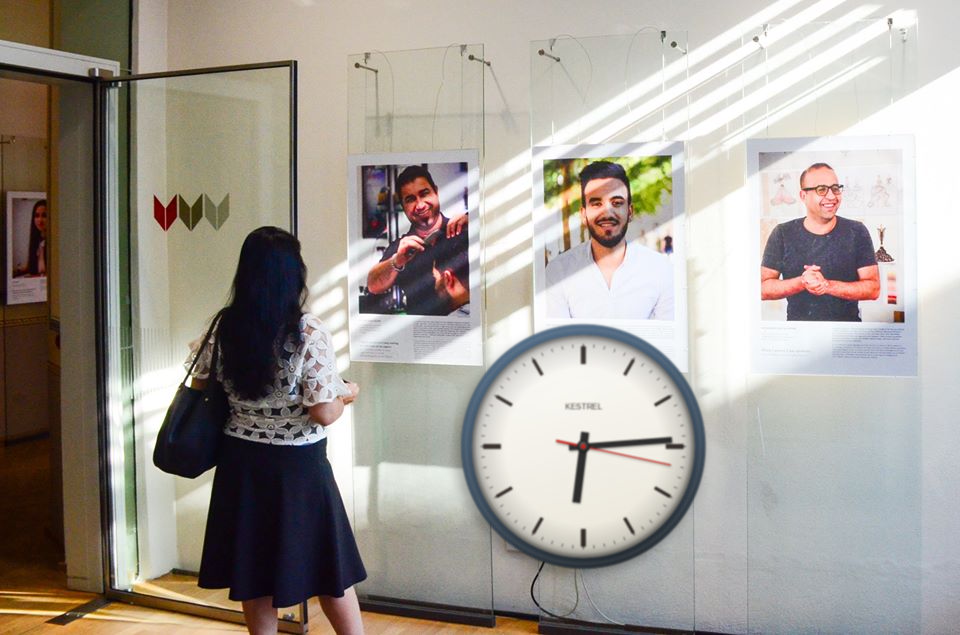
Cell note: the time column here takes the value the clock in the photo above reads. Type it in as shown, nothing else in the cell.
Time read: 6:14:17
